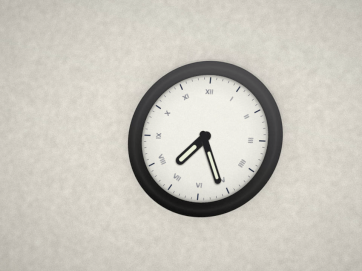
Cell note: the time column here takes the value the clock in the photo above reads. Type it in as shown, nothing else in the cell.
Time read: 7:26
